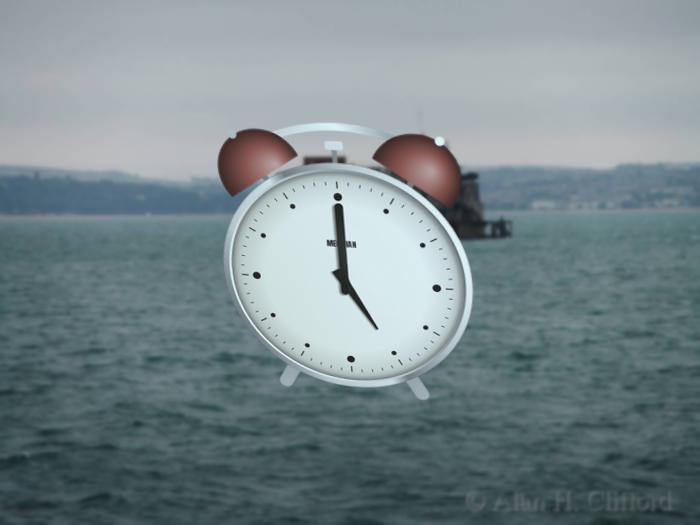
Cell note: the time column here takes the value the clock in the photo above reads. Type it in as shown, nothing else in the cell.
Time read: 5:00
